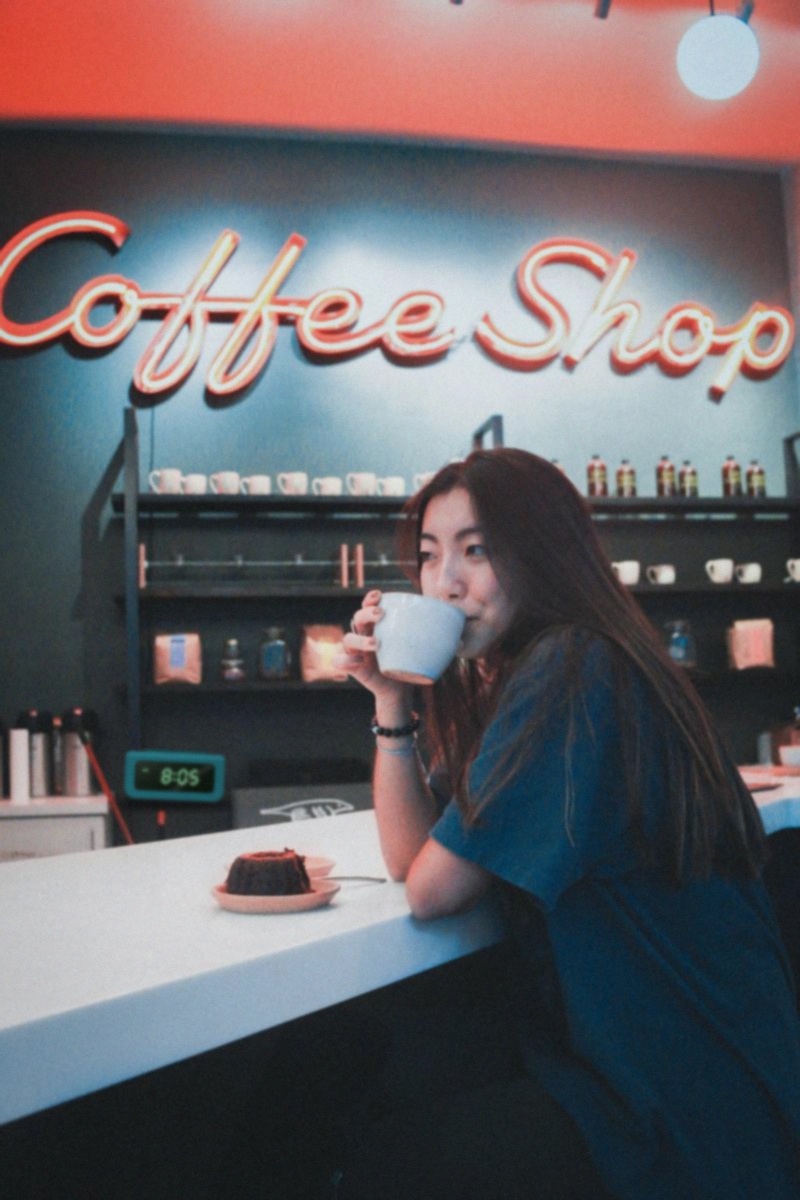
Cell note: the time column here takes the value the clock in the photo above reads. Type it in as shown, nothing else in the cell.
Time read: 8:05
